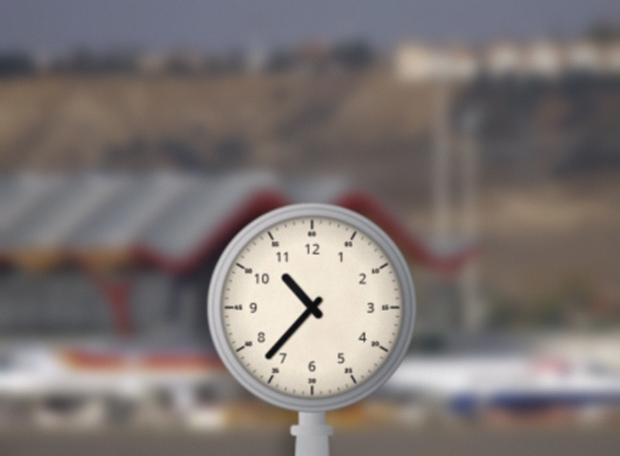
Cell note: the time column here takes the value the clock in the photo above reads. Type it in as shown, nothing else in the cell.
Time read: 10:37
